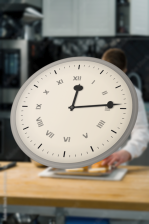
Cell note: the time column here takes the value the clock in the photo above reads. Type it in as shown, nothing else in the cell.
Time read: 12:14
